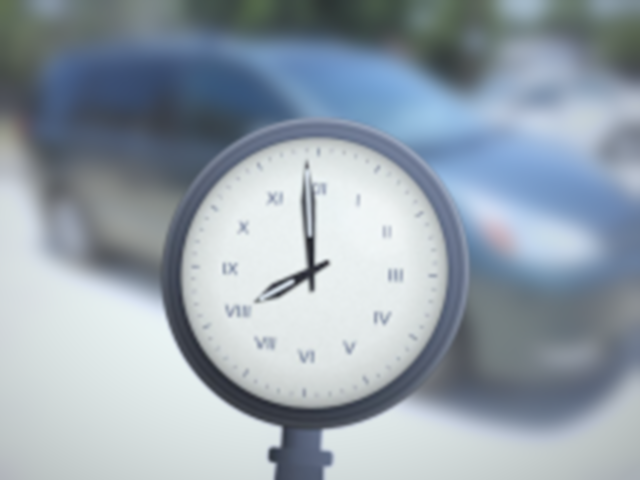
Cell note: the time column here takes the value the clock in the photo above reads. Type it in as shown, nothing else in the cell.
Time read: 7:59
